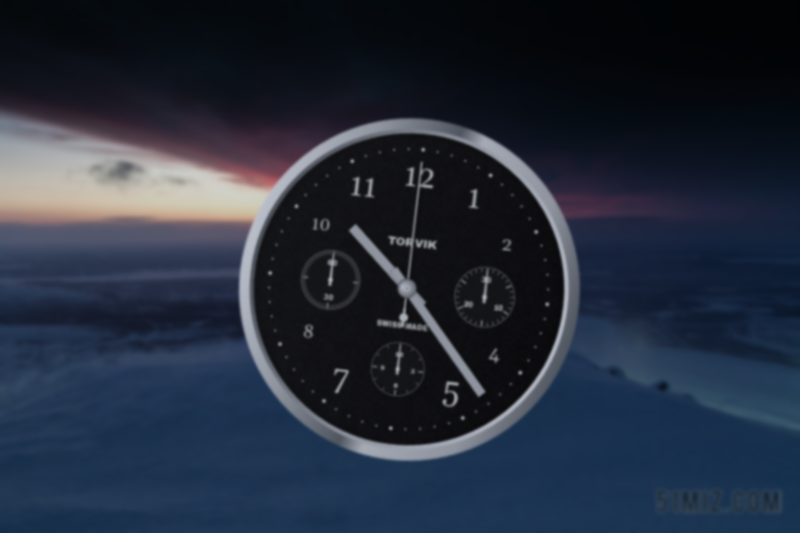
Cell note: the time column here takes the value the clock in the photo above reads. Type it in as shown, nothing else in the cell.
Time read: 10:23
